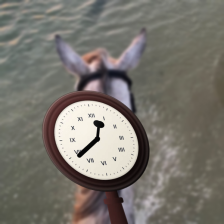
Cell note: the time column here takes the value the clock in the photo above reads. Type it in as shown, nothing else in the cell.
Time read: 12:39
